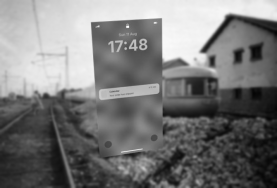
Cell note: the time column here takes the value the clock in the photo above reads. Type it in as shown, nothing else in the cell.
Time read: 17:48
